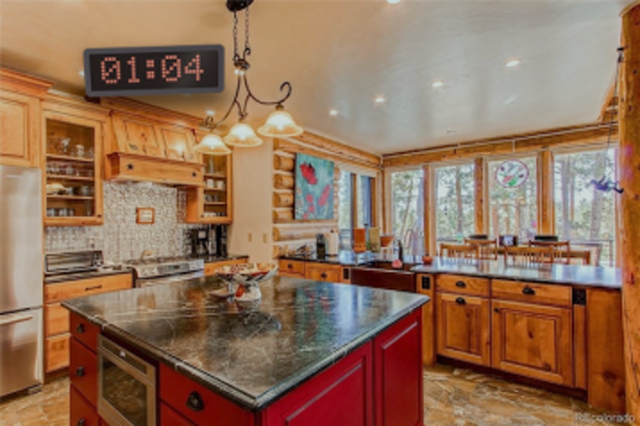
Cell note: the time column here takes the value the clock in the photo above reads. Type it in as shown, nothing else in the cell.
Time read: 1:04
